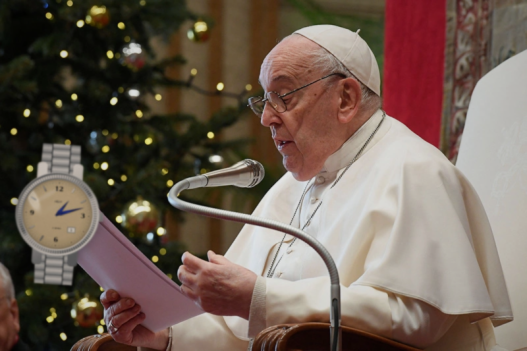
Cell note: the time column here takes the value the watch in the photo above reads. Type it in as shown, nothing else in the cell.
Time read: 1:12
